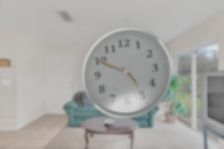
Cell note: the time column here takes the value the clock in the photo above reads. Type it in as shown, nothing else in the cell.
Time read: 4:50
